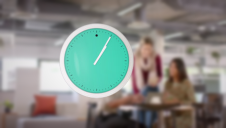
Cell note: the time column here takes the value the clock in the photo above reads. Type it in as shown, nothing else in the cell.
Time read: 1:05
